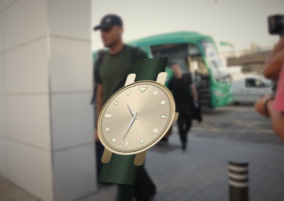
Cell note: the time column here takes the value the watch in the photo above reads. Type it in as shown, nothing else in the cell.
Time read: 10:32
